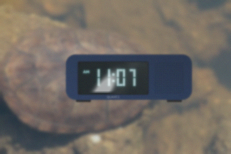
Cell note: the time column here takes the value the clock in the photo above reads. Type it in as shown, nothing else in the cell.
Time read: 11:07
